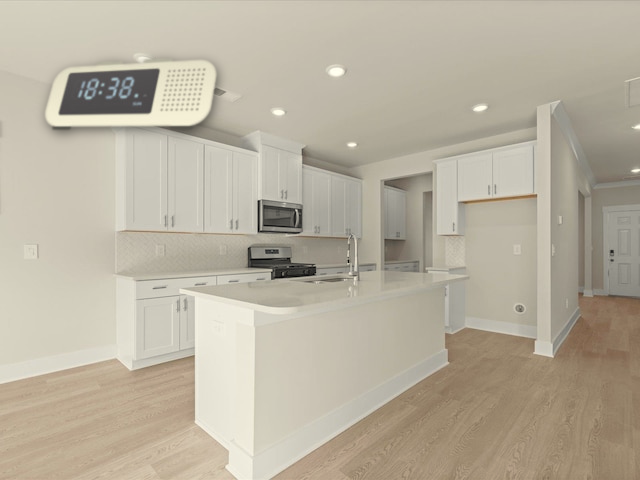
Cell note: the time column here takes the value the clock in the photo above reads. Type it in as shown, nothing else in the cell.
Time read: 18:38
